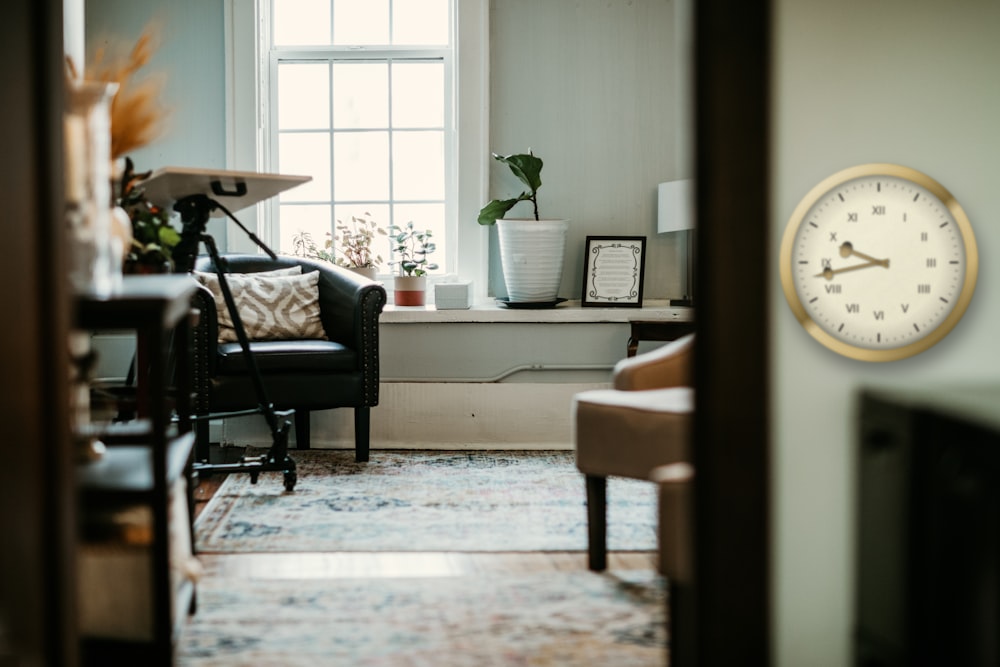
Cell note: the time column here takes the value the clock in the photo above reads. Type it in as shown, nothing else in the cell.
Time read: 9:43
